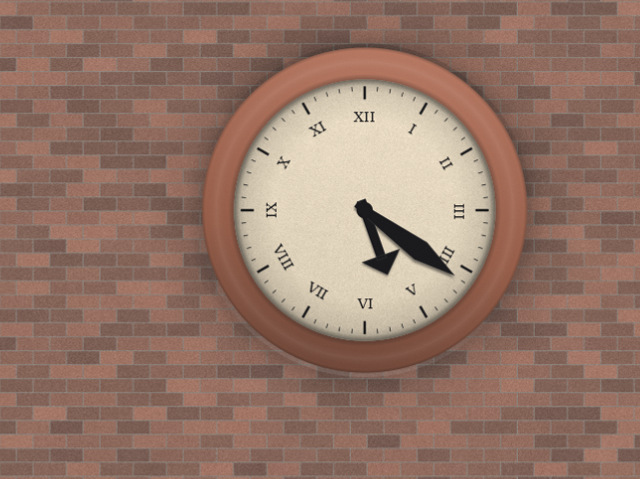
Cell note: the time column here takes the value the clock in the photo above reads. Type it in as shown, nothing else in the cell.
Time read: 5:21
